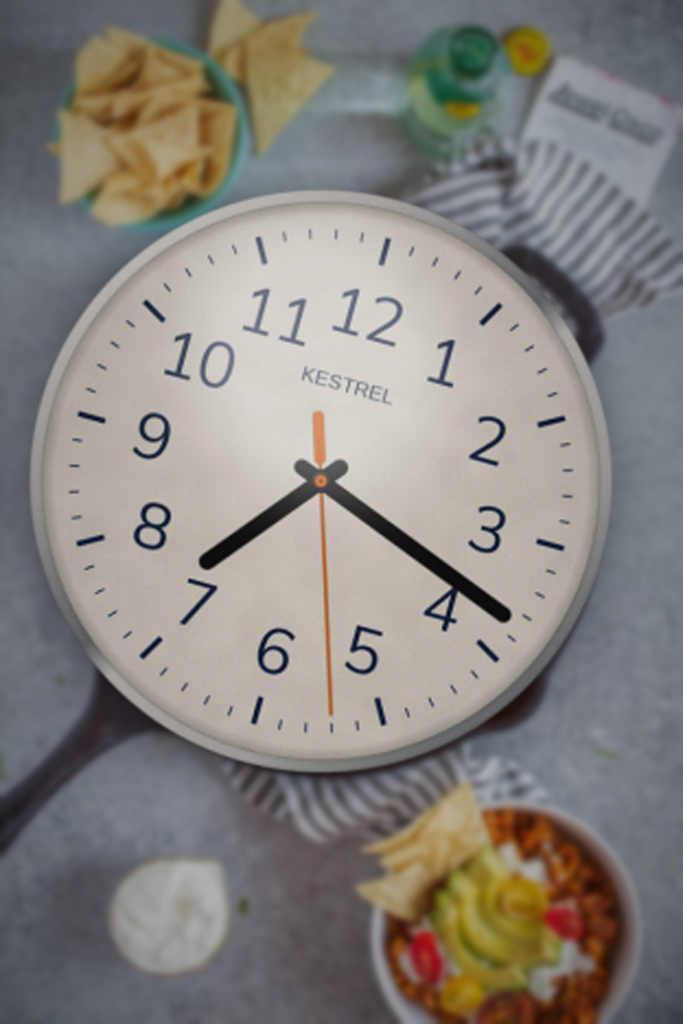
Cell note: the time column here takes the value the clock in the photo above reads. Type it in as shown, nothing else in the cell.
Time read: 7:18:27
